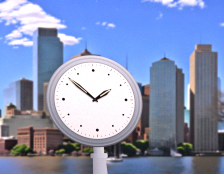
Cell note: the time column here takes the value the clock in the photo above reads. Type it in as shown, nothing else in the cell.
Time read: 1:52
